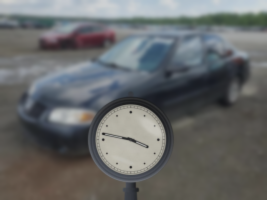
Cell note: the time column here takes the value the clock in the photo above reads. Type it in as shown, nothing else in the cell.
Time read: 3:47
